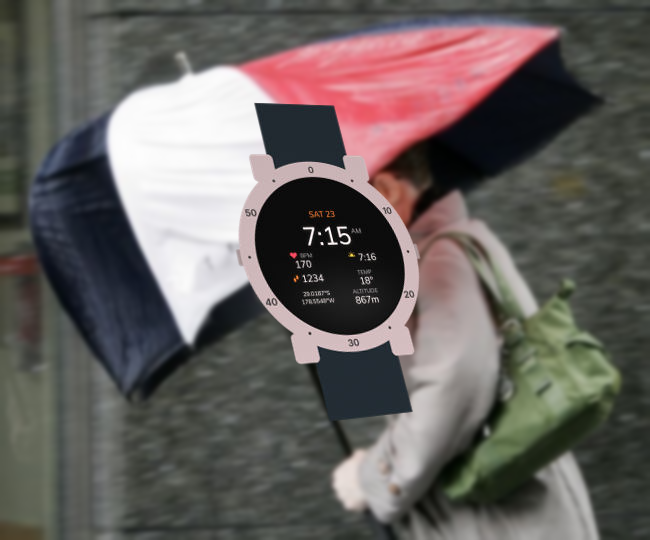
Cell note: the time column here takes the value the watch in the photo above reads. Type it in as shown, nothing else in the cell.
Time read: 7:15
